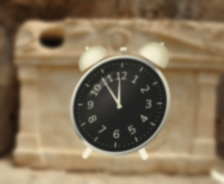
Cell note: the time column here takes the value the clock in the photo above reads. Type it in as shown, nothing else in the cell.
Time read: 11:54
